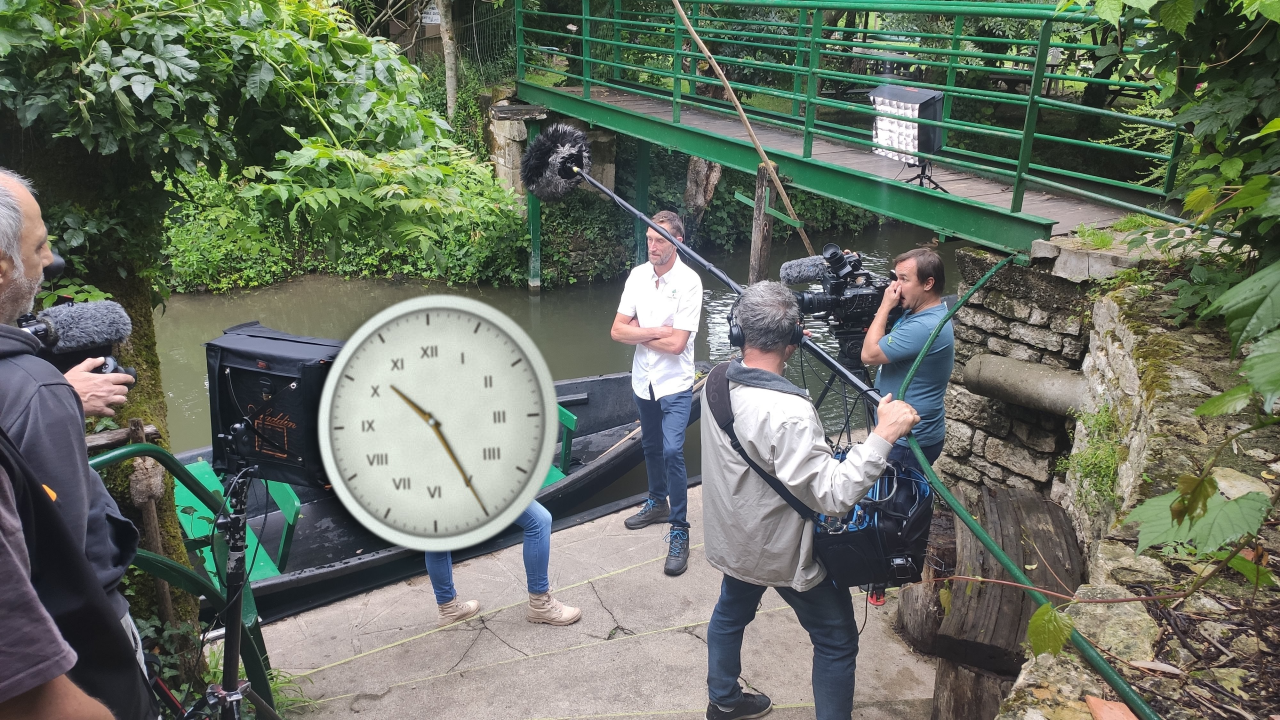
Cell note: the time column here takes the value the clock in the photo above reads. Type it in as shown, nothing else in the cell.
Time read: 10:25
